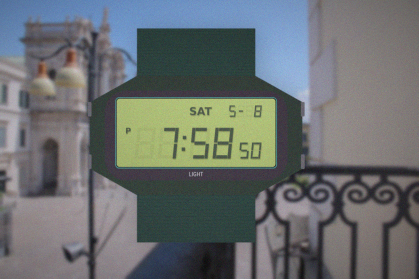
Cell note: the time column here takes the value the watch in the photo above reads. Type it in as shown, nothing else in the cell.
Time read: 7:58:50
